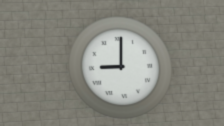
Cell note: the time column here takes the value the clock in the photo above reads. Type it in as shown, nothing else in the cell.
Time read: 9:01
